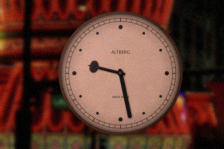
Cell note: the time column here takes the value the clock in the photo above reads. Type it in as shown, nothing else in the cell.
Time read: 9:28
